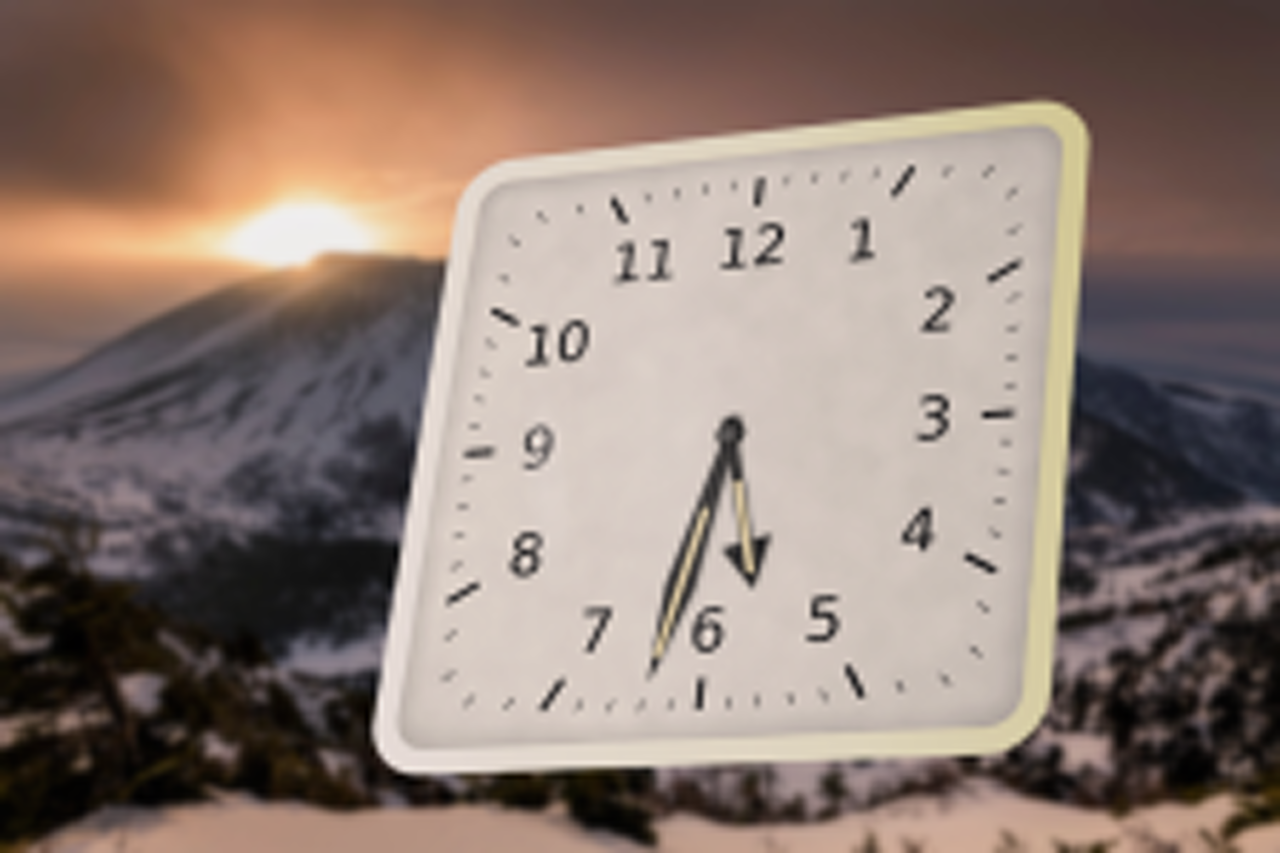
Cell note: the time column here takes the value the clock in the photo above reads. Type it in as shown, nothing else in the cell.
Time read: 5:32
